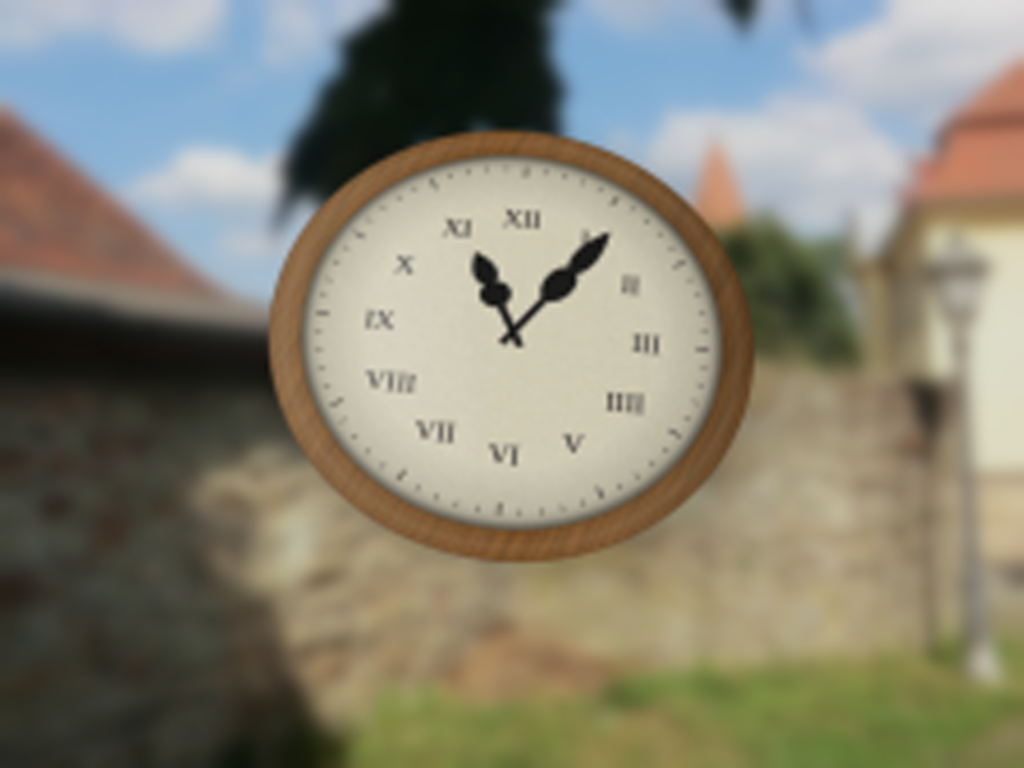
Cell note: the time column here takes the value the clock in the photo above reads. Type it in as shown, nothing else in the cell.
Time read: 11:06
